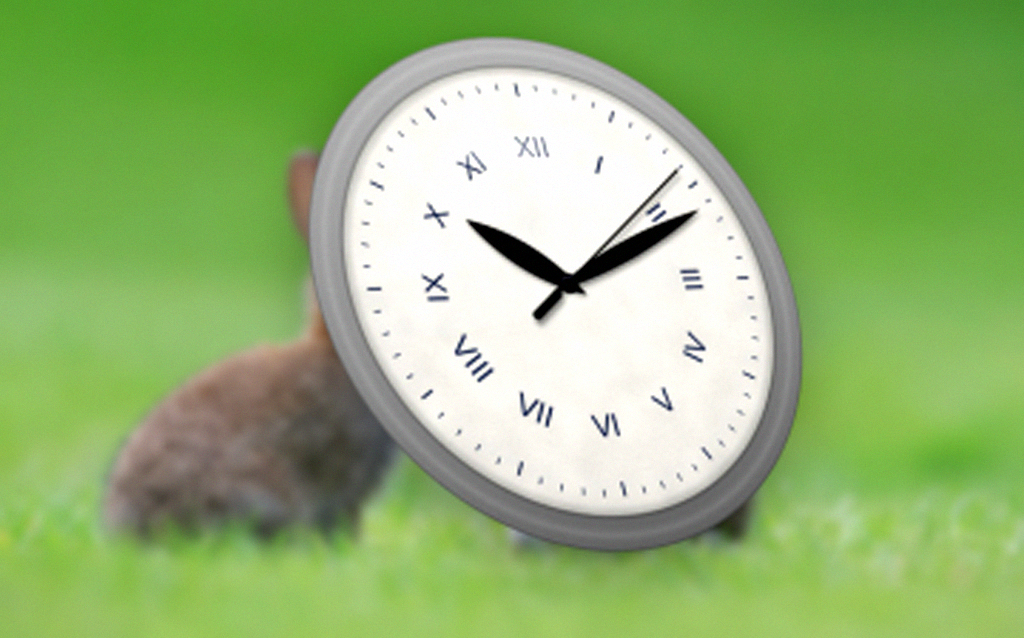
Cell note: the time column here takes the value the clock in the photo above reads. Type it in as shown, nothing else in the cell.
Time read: 10:11:09
